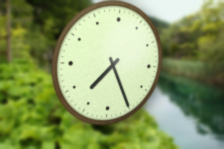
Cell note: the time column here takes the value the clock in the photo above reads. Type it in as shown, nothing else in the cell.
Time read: 7:25
